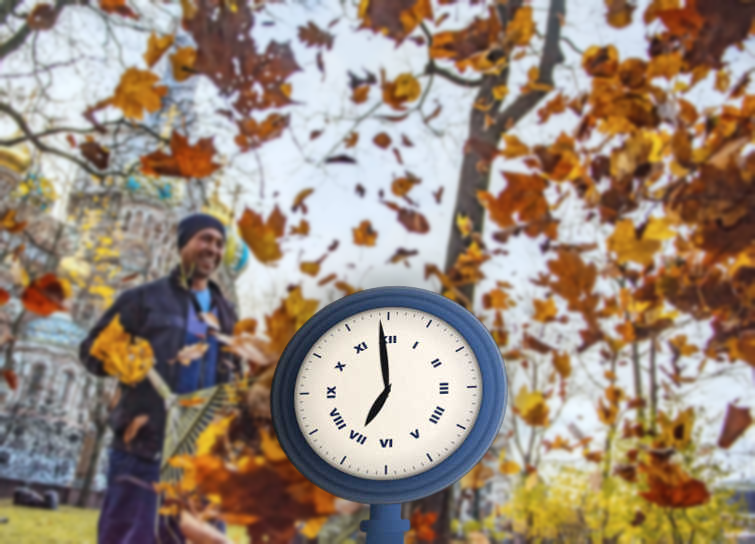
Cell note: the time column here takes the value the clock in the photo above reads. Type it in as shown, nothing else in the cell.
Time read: 6:59
